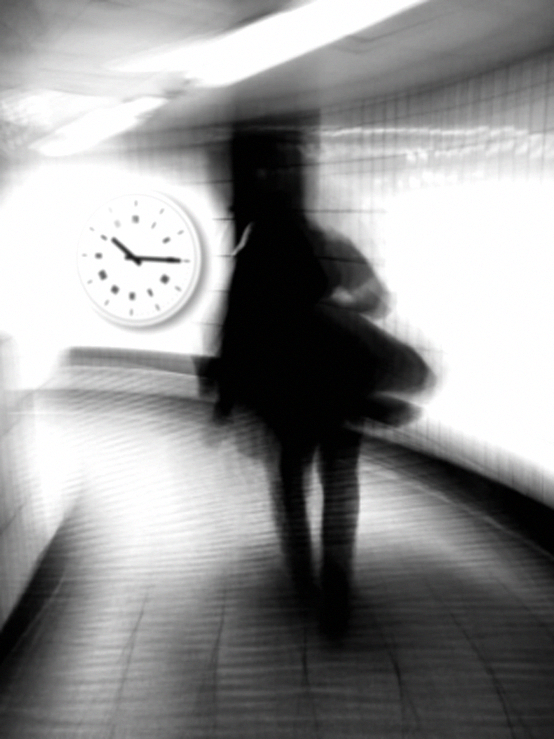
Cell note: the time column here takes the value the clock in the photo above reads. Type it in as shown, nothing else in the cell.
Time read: 10:15
